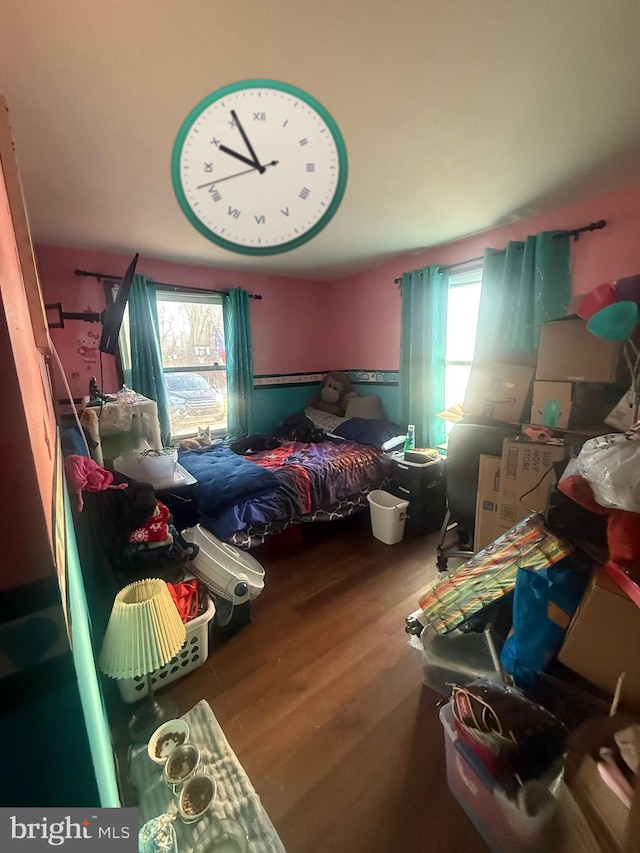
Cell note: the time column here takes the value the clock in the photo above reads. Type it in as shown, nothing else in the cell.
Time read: 9:55:42
